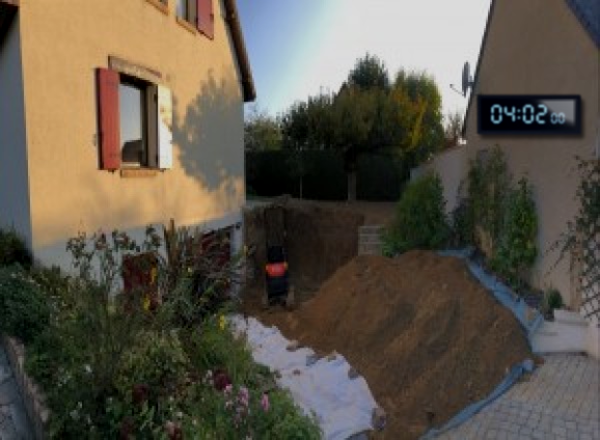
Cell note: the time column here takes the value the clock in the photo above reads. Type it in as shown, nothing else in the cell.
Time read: 4:02
